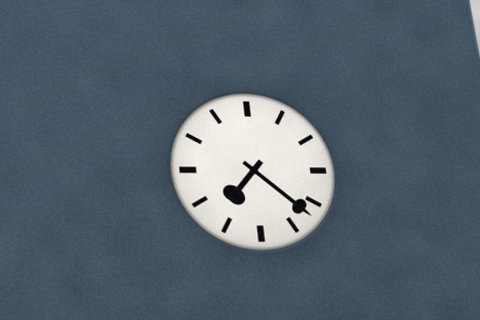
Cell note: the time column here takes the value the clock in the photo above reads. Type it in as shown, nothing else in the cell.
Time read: 7:22
